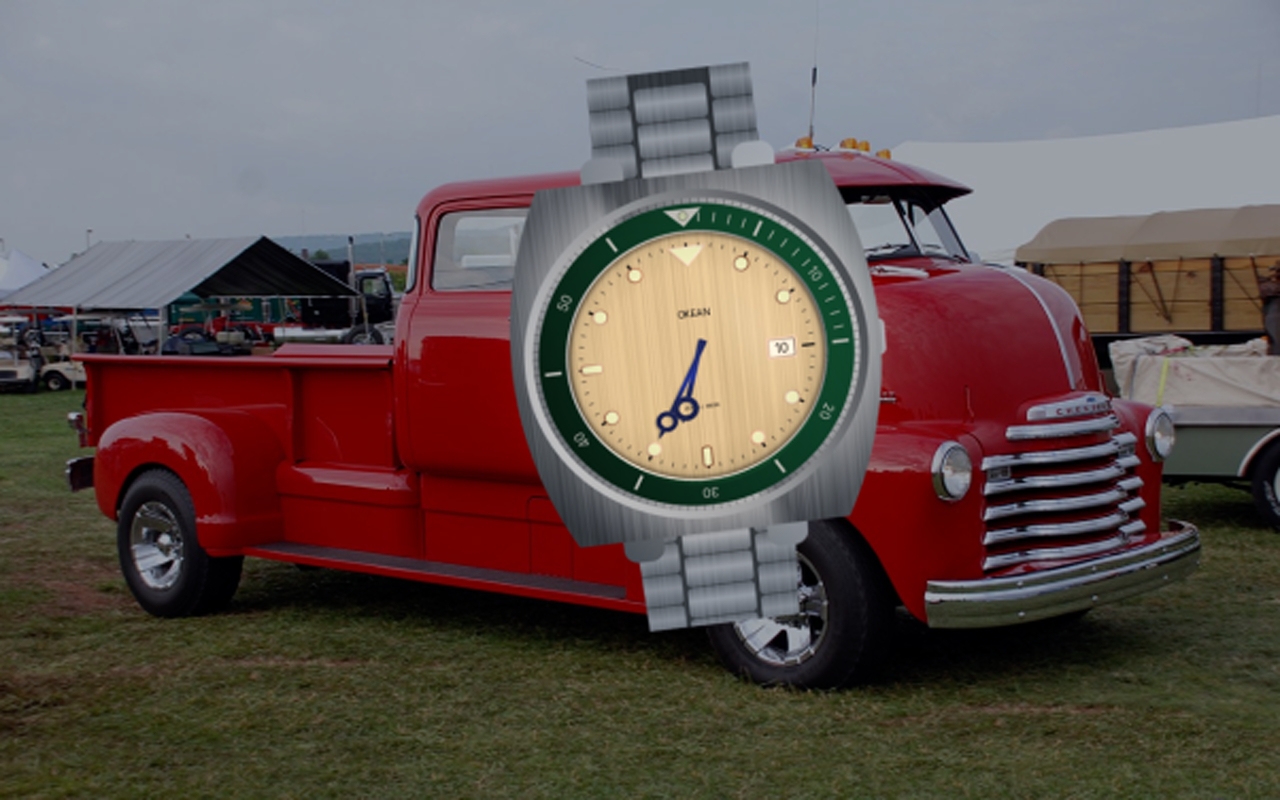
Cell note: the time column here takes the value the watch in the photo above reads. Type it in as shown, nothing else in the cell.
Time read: 6:35
